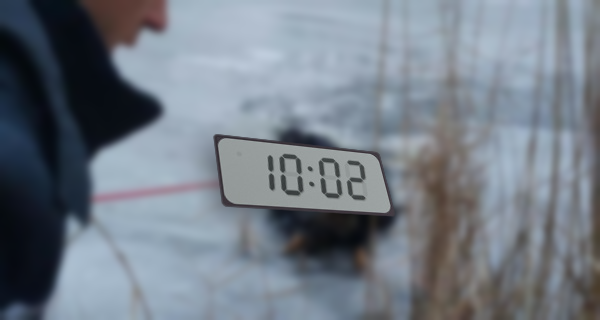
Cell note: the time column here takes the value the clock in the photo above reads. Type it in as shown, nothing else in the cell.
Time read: 10:02
